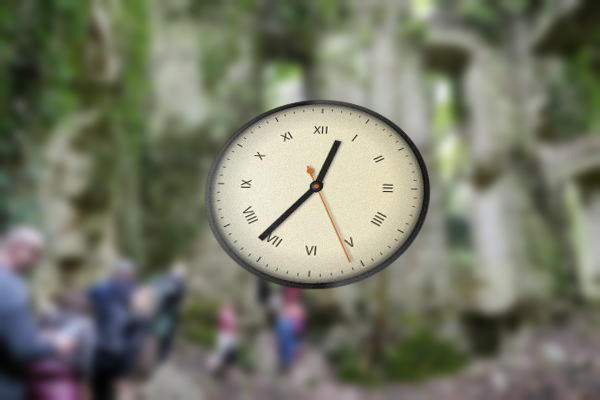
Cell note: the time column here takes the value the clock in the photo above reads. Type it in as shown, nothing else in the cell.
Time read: 12:36:26
